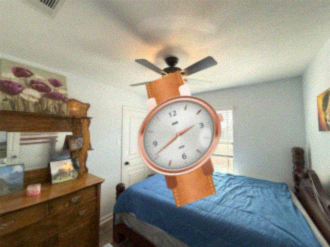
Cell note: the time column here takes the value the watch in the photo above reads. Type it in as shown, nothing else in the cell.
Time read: 2:41
